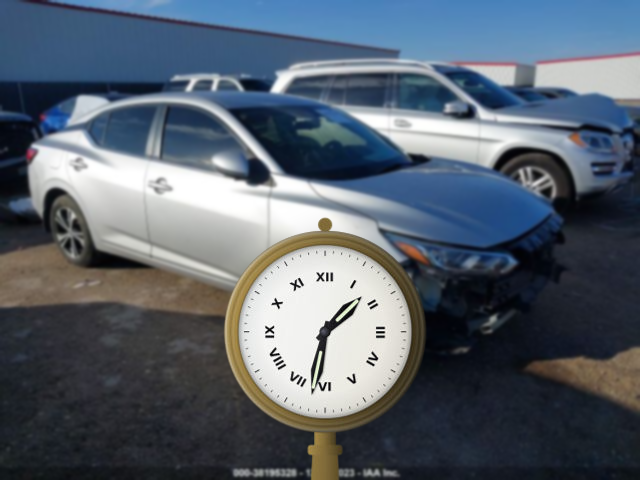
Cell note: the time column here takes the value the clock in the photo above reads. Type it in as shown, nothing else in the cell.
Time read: 1:32
